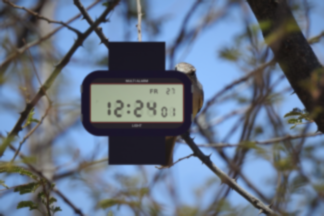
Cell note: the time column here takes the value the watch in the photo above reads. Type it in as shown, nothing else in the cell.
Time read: 12:24:01
